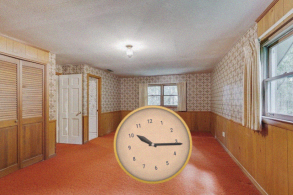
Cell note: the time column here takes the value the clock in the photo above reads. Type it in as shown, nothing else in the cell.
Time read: 10:16
